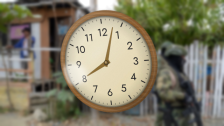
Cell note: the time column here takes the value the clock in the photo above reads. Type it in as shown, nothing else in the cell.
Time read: 8:03
